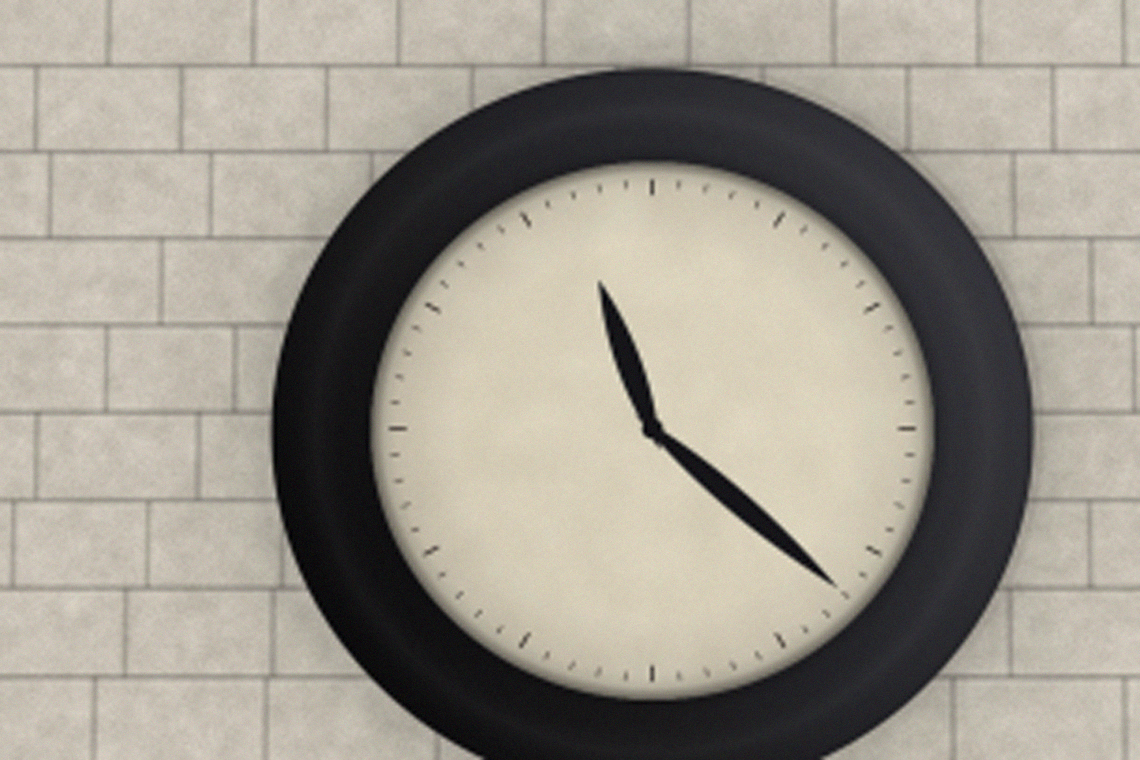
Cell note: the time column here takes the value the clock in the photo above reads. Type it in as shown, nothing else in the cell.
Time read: 11:22
